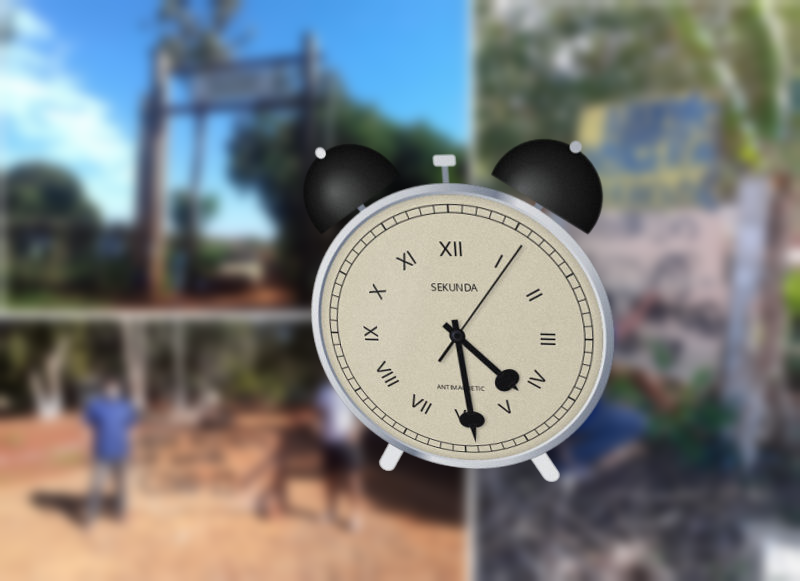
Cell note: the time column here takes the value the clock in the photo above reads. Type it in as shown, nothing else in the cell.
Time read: 4:29:06
